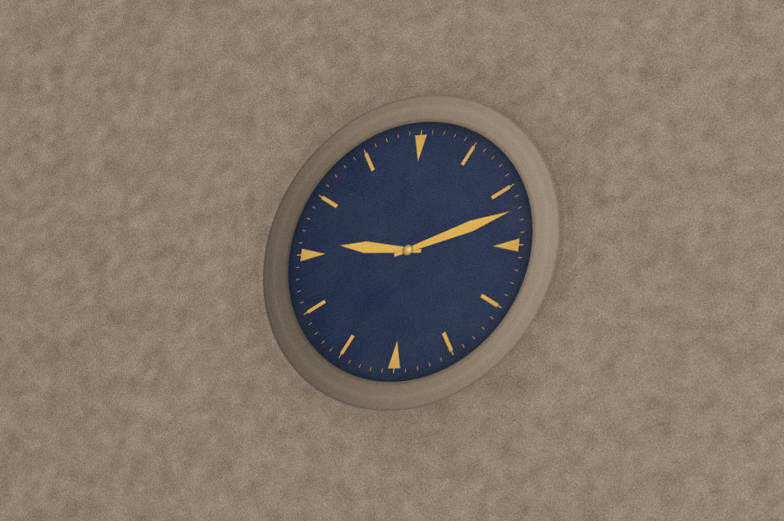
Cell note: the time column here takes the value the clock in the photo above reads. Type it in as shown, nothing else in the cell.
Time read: 9:12
